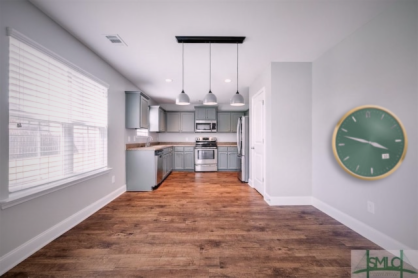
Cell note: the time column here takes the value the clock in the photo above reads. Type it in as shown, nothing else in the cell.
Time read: 3:48
